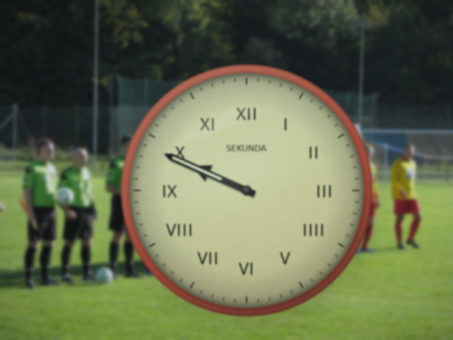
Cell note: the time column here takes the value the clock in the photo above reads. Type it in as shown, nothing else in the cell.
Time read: 9:49
